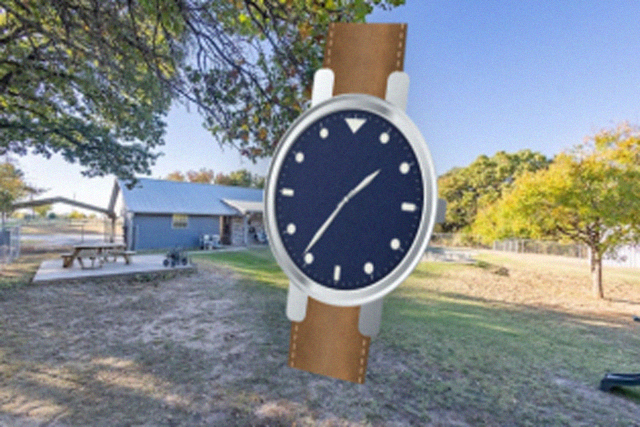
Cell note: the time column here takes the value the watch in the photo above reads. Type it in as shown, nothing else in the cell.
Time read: 1:36
